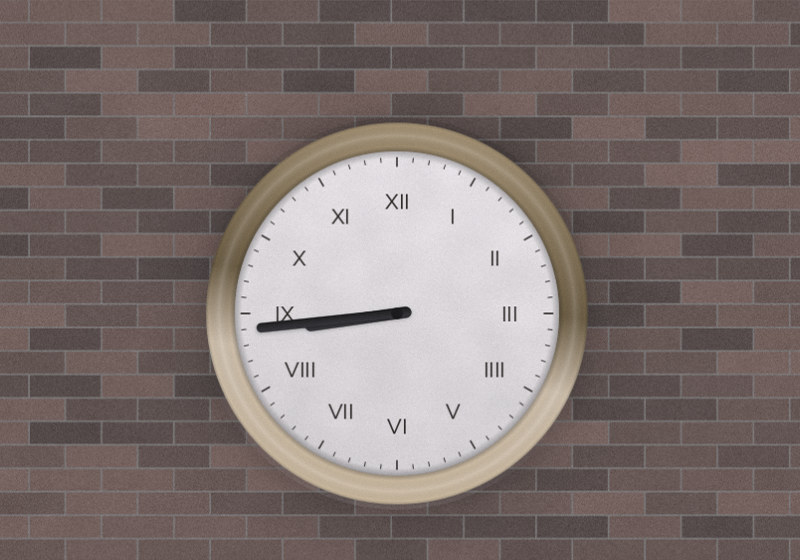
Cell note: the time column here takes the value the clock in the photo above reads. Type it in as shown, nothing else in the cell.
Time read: 8:44
